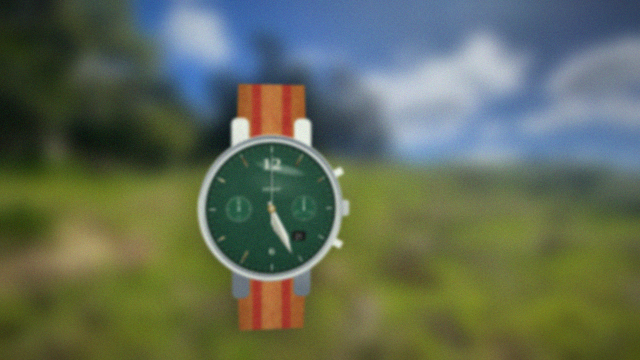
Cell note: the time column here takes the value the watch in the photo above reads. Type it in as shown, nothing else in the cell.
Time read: 5:26
